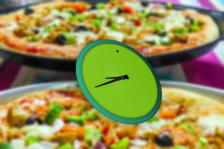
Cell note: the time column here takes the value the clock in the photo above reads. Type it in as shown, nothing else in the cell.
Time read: 8:41
